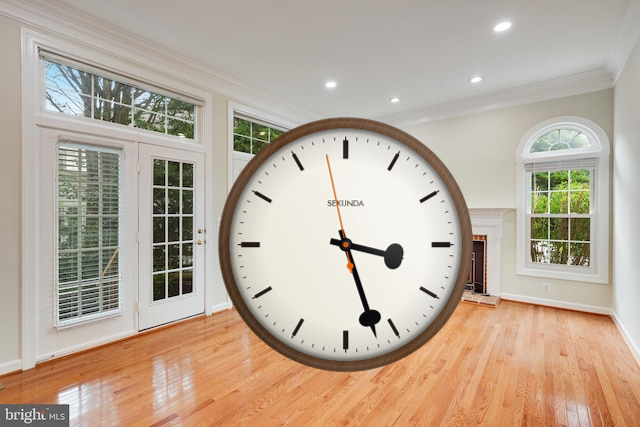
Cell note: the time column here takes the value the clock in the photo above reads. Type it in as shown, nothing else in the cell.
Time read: 3:26:58
